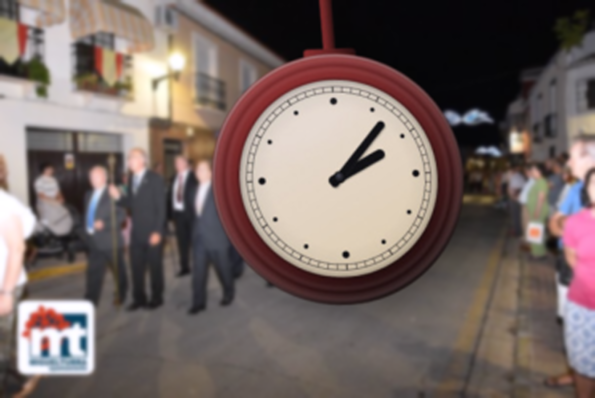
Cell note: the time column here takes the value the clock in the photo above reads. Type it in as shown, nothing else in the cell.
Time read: 2:07
